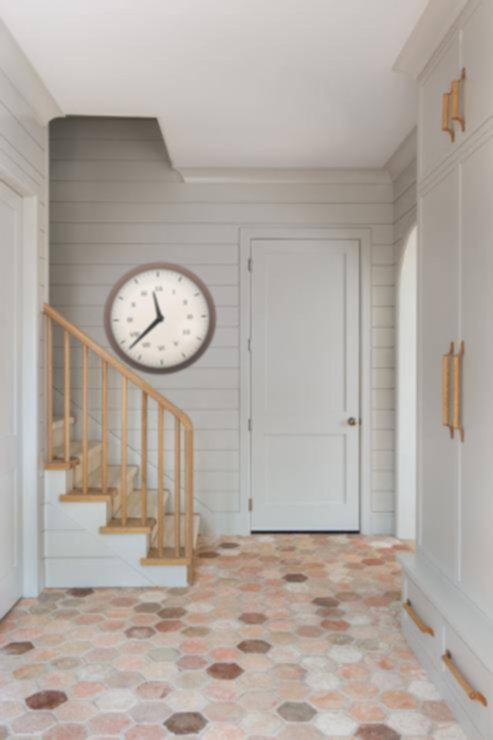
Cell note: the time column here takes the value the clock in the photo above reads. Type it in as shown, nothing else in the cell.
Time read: 11:38
